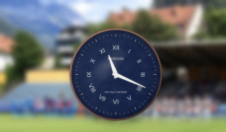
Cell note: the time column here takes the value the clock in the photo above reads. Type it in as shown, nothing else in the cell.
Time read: 11:19
